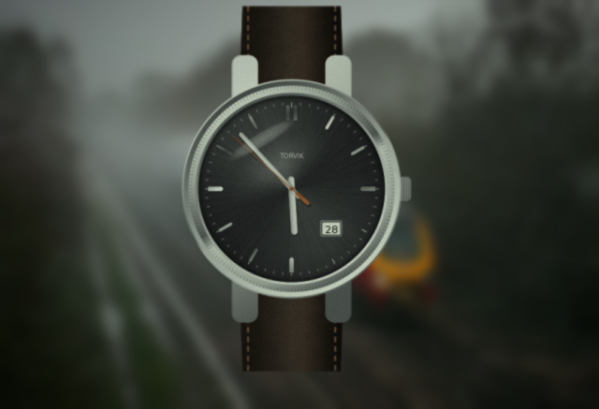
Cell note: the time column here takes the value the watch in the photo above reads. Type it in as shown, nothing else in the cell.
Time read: 5:52:52
